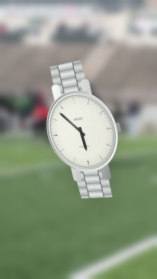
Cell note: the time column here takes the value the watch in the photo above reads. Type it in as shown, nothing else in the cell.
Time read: 5:53
